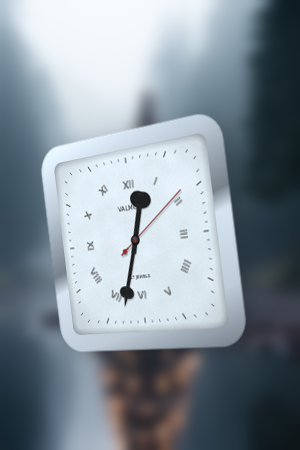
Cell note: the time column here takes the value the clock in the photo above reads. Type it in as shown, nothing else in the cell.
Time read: 12:33:09
